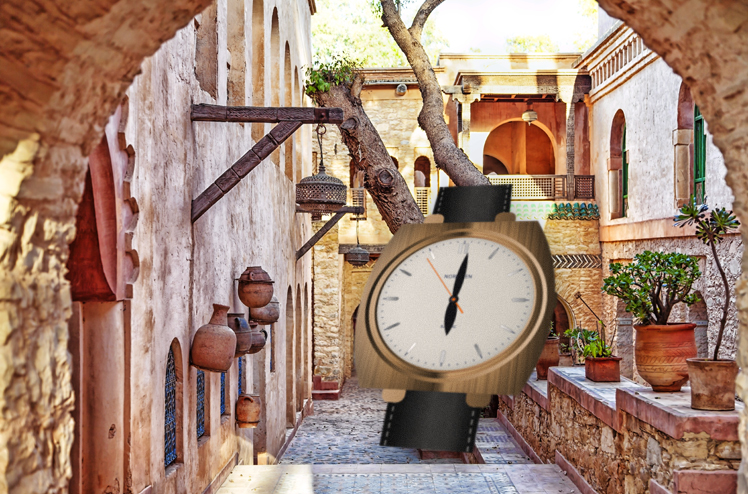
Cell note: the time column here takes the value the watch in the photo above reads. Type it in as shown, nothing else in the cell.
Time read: 6:00:54
